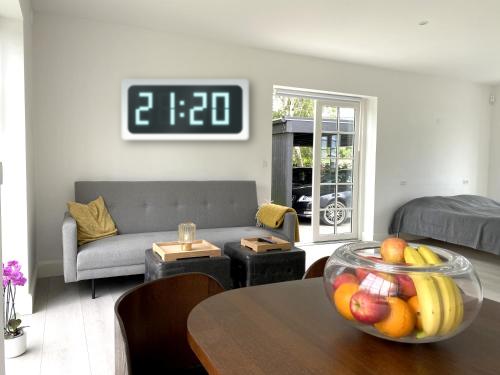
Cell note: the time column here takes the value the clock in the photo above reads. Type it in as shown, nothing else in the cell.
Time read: 21:20
